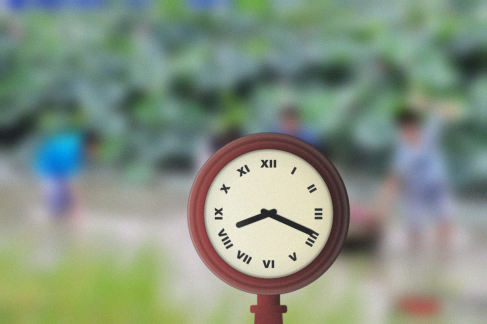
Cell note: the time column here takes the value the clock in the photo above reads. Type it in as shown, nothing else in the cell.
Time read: 8:19
